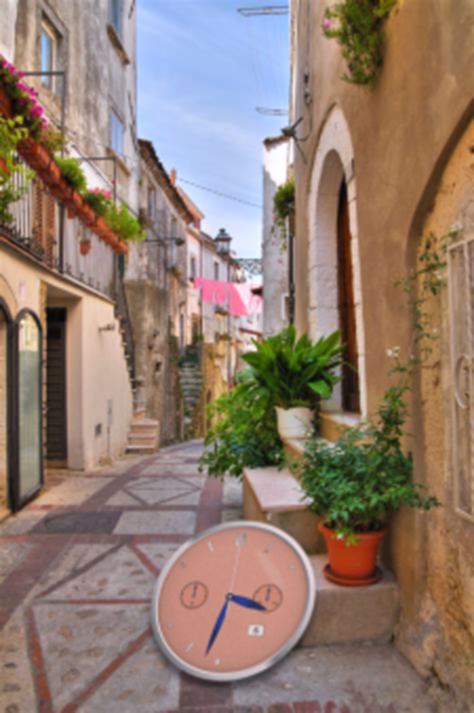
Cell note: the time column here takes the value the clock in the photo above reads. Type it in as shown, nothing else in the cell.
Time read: 3:32
